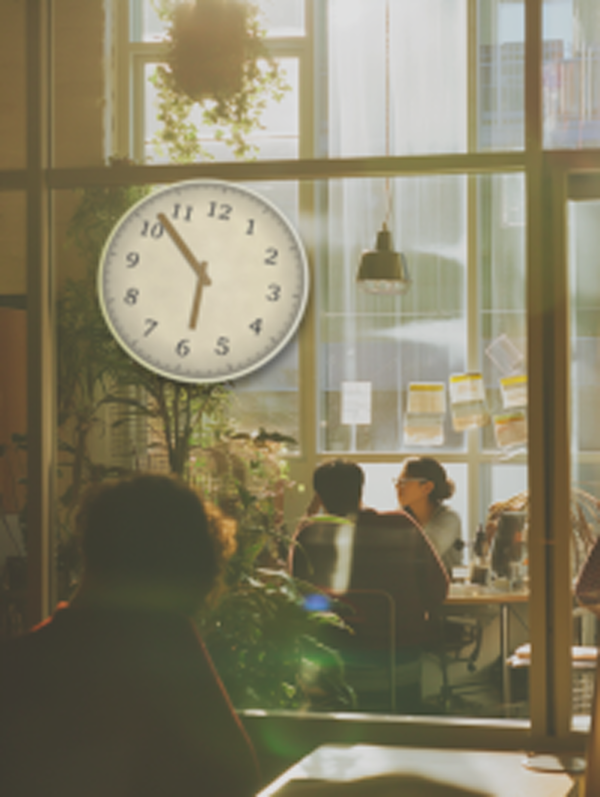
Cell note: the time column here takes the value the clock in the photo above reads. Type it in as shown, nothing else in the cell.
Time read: 5:52
